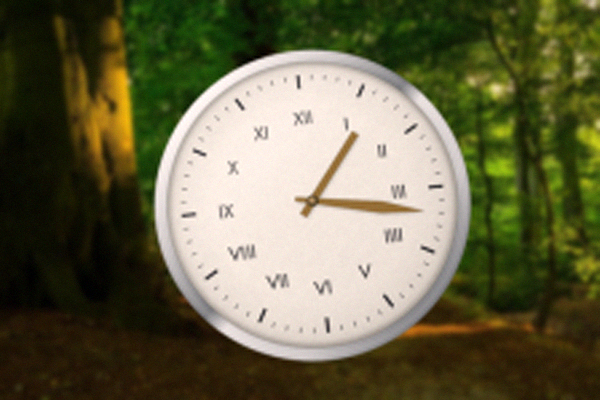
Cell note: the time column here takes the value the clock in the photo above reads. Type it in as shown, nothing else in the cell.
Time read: 1:17
